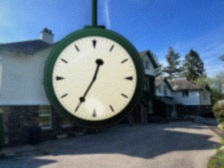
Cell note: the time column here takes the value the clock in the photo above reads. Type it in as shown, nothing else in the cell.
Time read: 12:35
